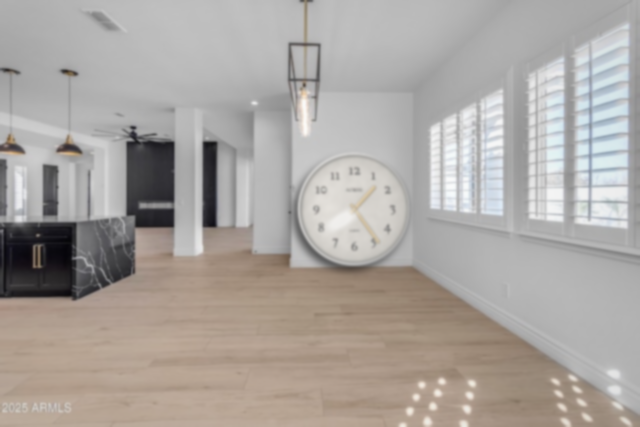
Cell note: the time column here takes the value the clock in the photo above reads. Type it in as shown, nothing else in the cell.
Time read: 1:24
